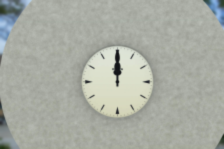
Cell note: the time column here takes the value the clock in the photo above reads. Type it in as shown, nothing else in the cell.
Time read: 12:00
